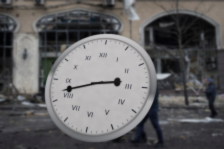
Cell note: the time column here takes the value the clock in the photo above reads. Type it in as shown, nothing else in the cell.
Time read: 2:42
